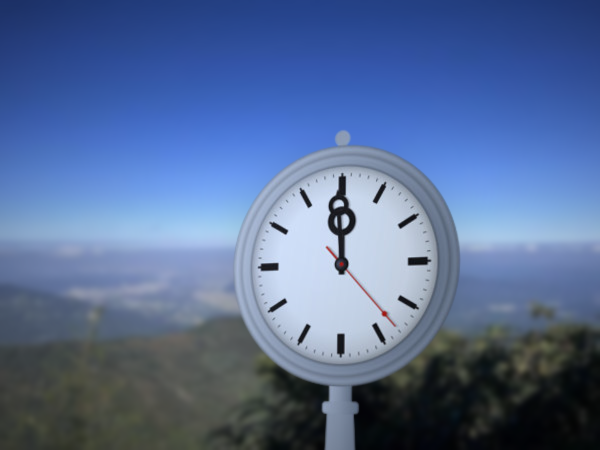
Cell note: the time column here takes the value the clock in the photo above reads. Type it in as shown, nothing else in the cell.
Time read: 11:59:23
